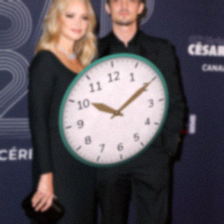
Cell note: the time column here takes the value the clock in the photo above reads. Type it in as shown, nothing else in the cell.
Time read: 10:10
